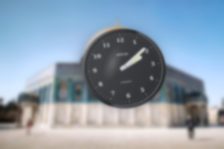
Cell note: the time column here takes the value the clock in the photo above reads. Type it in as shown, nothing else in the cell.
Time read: 2:09
